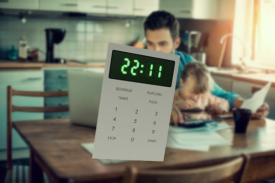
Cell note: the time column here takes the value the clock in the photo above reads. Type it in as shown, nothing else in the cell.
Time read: 22:11
